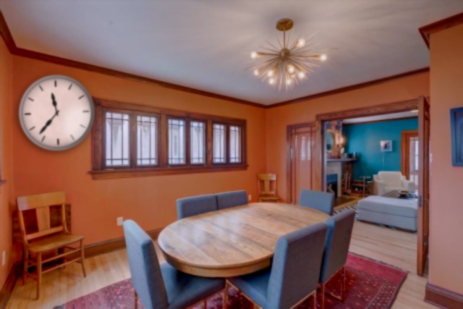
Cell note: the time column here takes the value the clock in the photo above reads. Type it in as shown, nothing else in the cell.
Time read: 11:37
